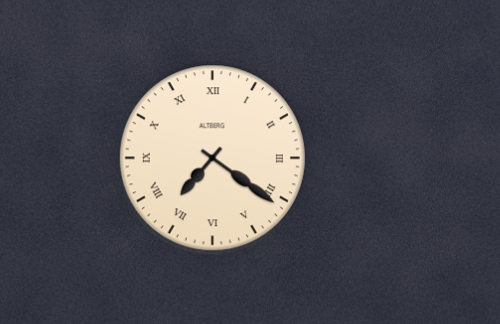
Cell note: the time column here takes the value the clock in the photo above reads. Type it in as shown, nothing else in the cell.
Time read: 7:21
